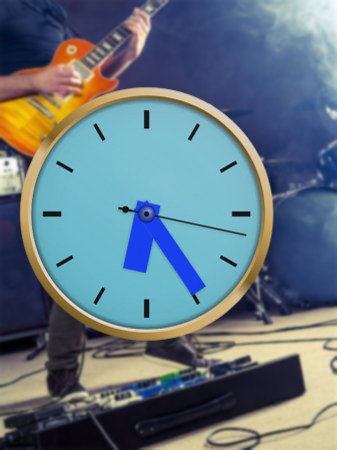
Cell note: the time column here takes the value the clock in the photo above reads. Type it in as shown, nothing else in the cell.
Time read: 6:24:17
